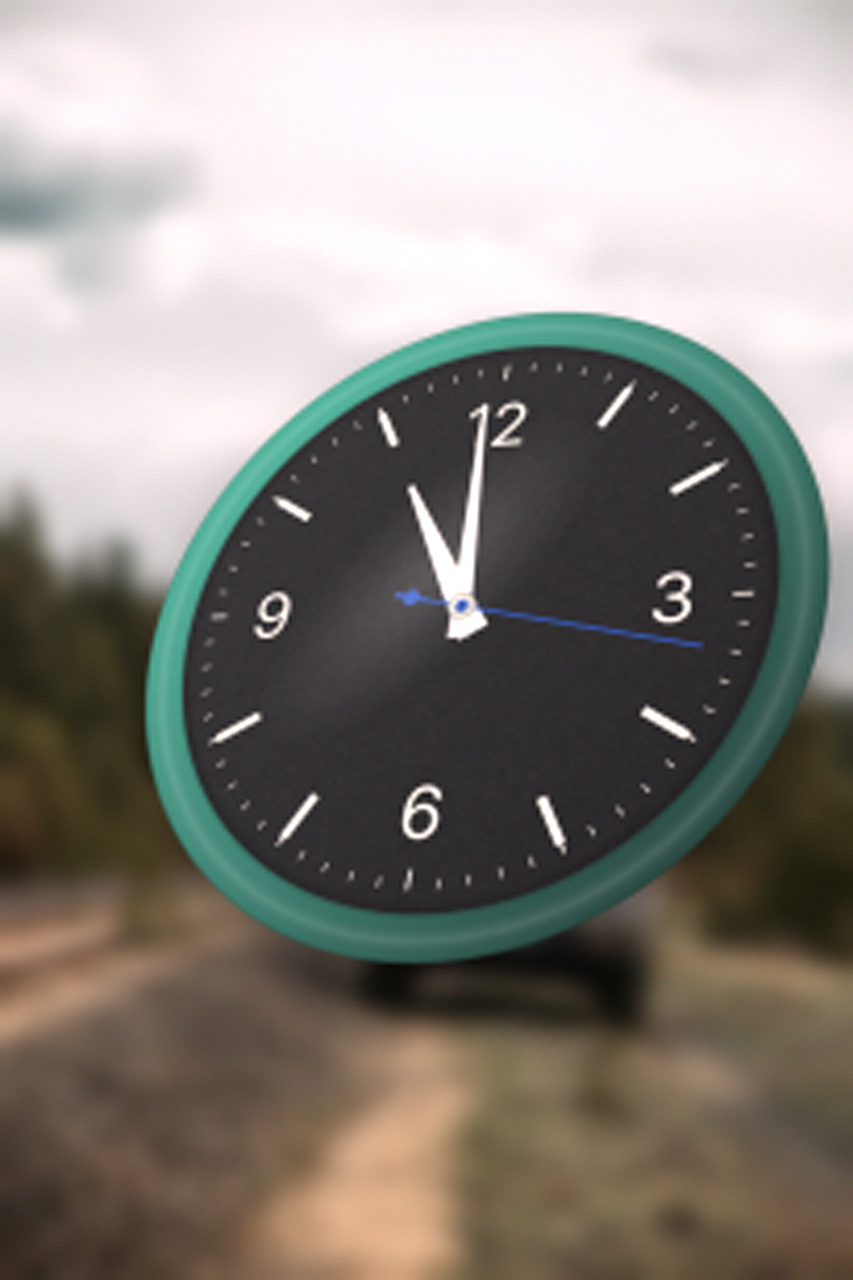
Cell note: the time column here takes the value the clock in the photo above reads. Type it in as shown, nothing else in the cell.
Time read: 10:59:17
